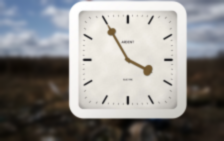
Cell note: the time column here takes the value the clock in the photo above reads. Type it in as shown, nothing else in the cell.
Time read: 3:55
